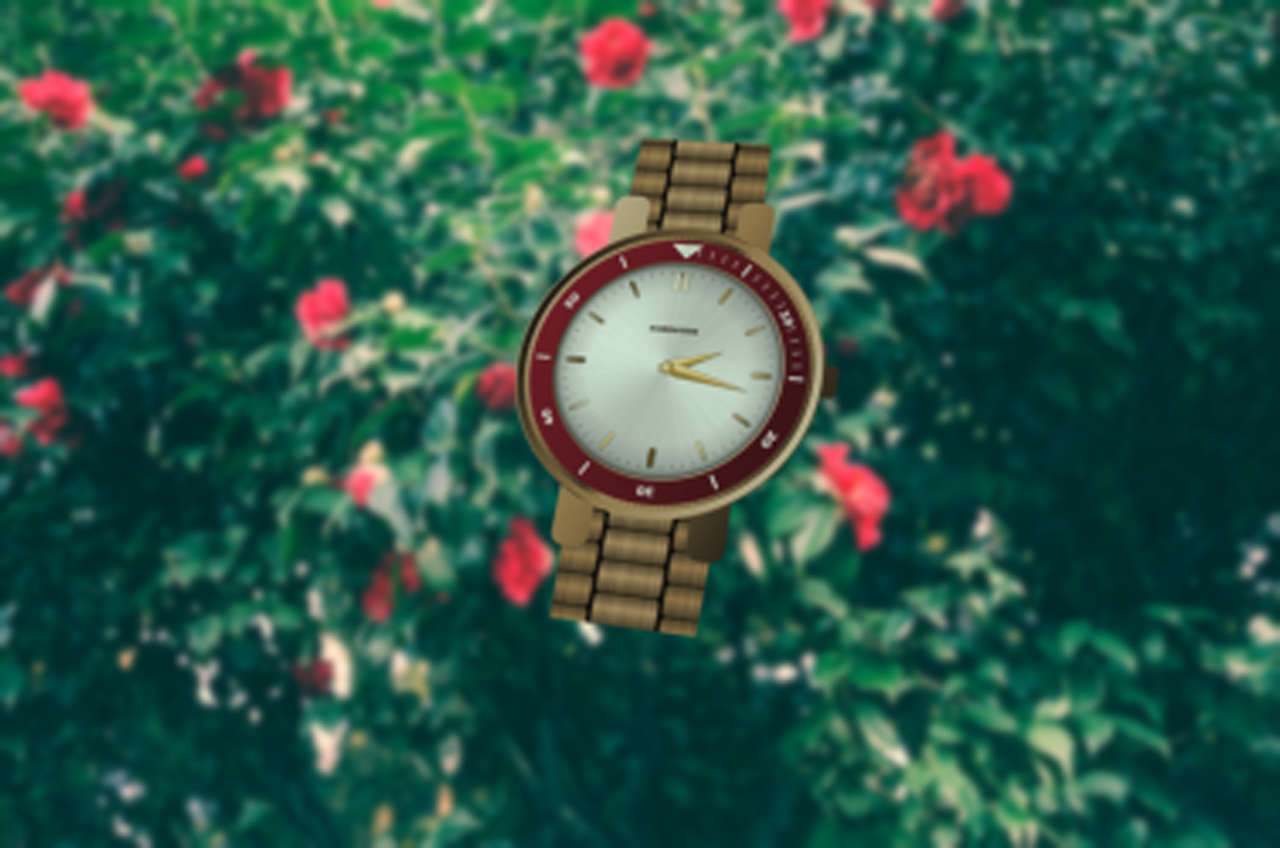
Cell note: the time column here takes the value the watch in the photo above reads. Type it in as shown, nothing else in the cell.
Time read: 2:17
